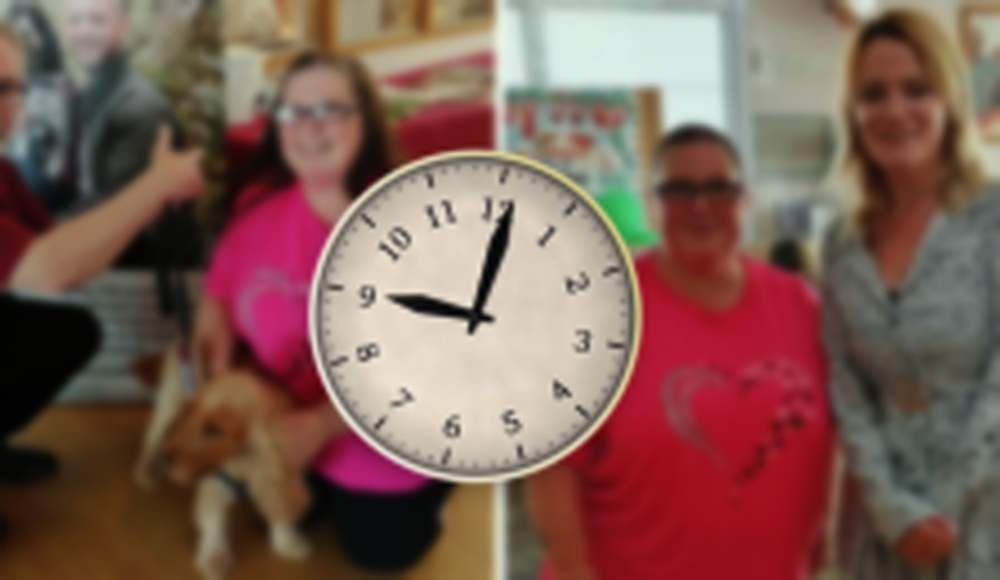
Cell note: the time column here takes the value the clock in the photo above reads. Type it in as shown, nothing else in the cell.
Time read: 9:01
